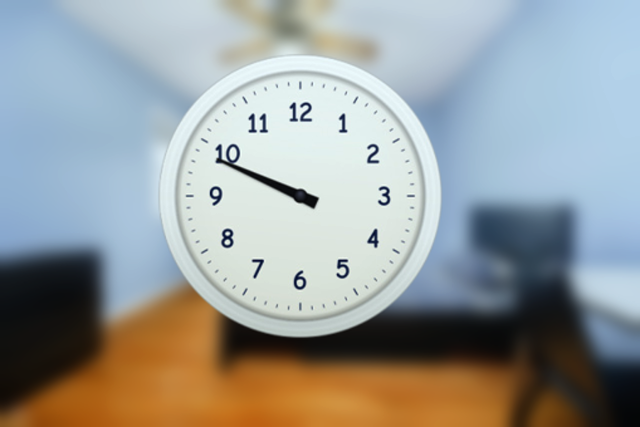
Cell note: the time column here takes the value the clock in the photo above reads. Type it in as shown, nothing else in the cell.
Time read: 9:49
